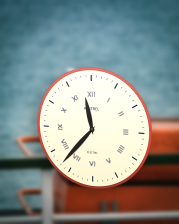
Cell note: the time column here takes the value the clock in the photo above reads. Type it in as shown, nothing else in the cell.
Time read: 11:37
